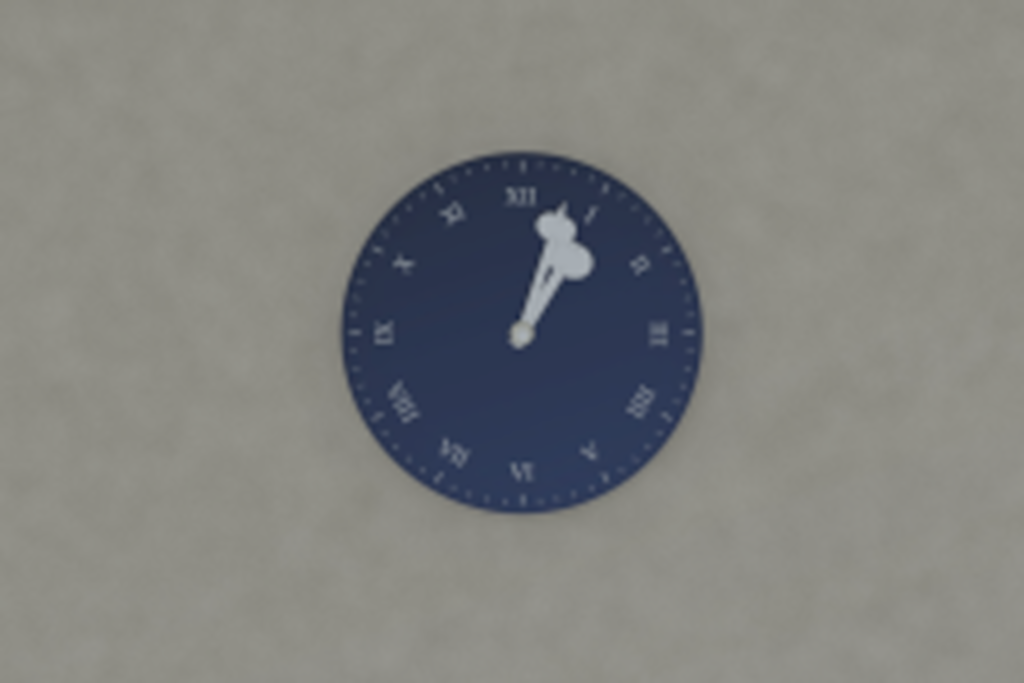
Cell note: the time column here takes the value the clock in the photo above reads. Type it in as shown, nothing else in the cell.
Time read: 1:03
